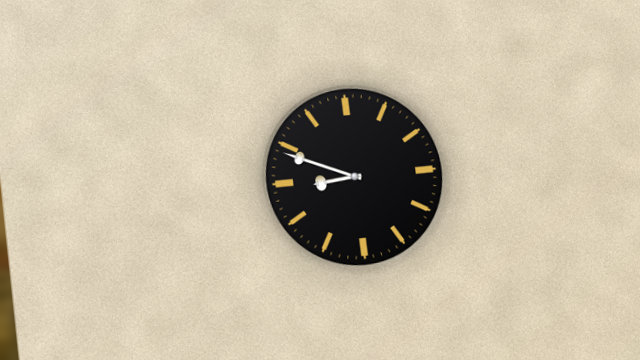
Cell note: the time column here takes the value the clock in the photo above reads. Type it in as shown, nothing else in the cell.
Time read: 8:49
